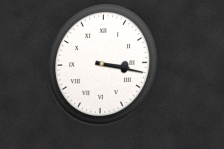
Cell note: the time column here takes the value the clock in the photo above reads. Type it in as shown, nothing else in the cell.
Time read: 3:17
